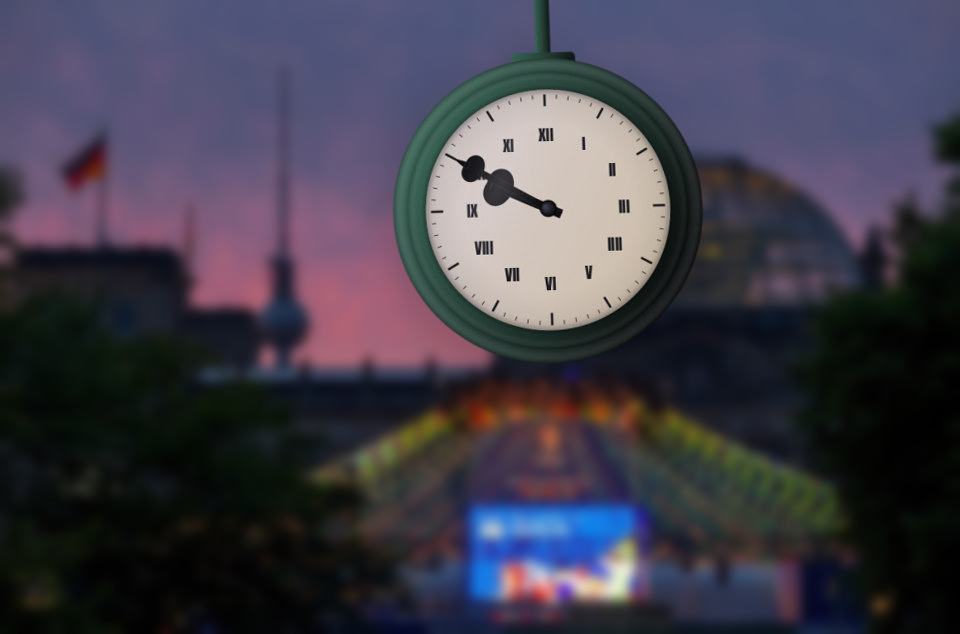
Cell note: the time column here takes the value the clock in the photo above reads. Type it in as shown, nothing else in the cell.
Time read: 9:50
